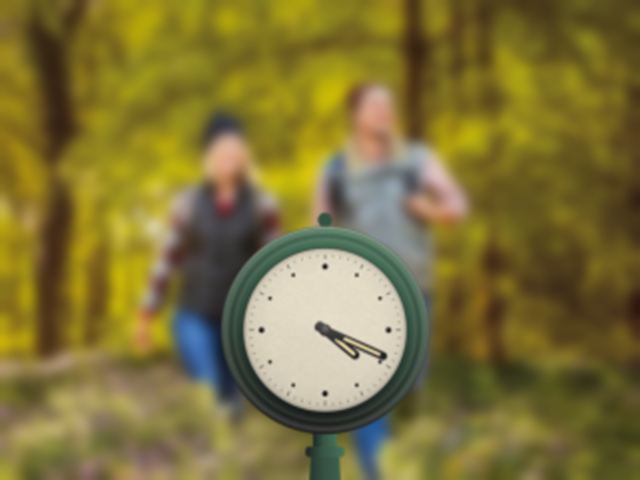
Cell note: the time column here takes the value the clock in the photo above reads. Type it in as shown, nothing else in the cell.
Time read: 4:19
